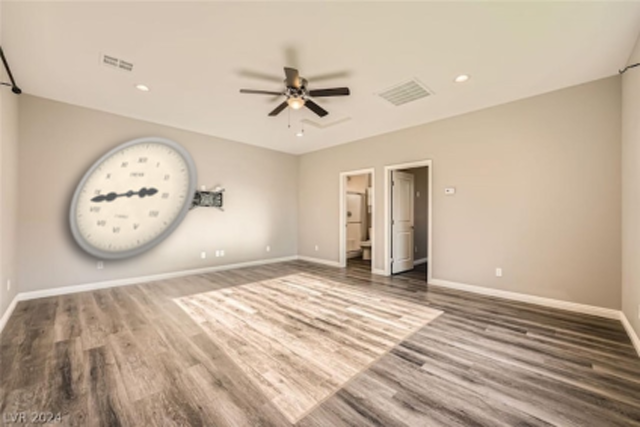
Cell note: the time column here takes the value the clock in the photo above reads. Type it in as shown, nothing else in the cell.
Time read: 2:43
